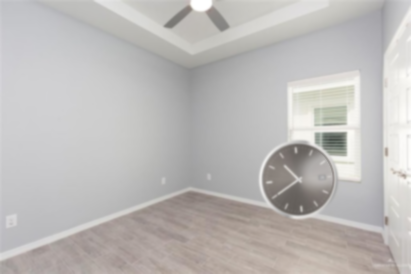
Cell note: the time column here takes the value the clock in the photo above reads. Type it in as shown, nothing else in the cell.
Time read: 10:40
